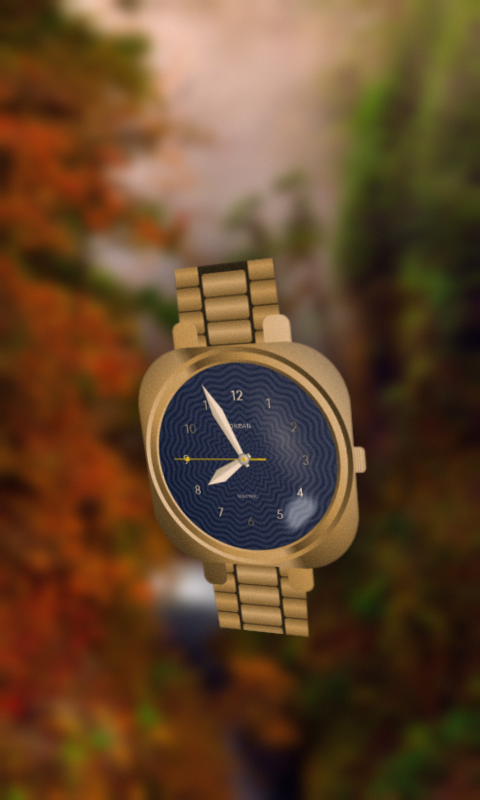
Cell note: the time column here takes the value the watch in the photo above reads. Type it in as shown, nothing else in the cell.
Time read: 7:55:45
